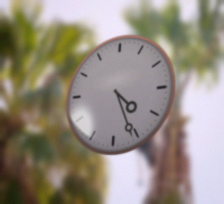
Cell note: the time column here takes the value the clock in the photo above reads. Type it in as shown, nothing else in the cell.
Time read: 4:26
